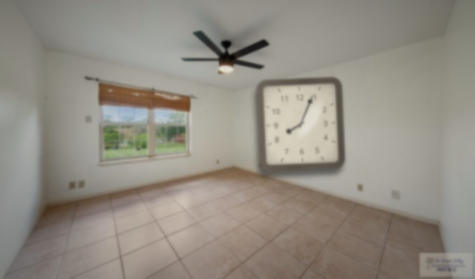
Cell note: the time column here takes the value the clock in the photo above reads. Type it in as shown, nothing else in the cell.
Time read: 8:04
